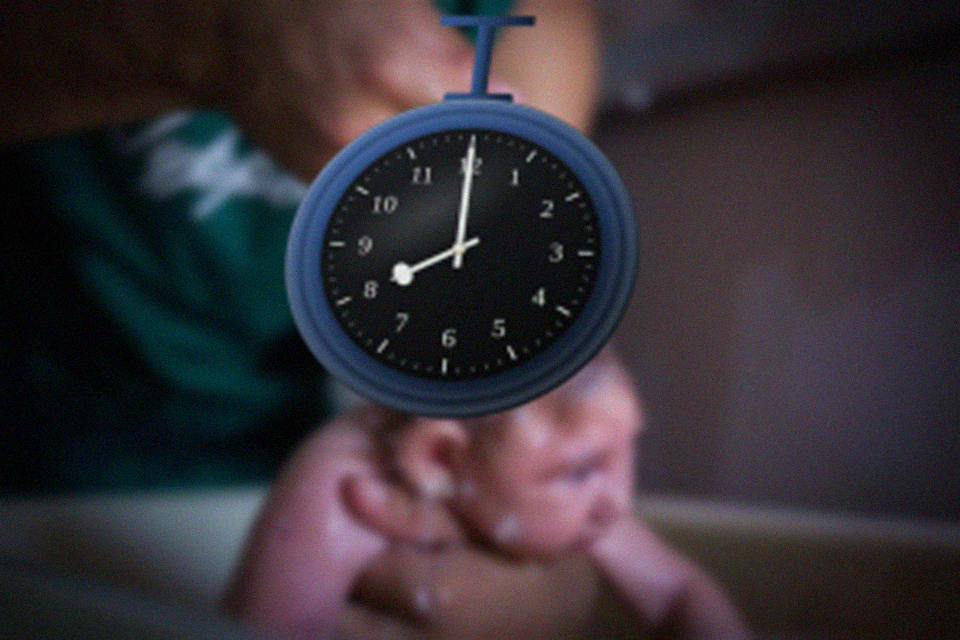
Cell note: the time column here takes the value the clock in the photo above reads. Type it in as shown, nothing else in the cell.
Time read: 8:00
